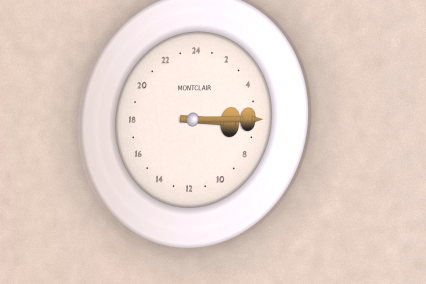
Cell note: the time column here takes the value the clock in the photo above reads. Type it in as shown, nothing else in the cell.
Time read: 6:15
